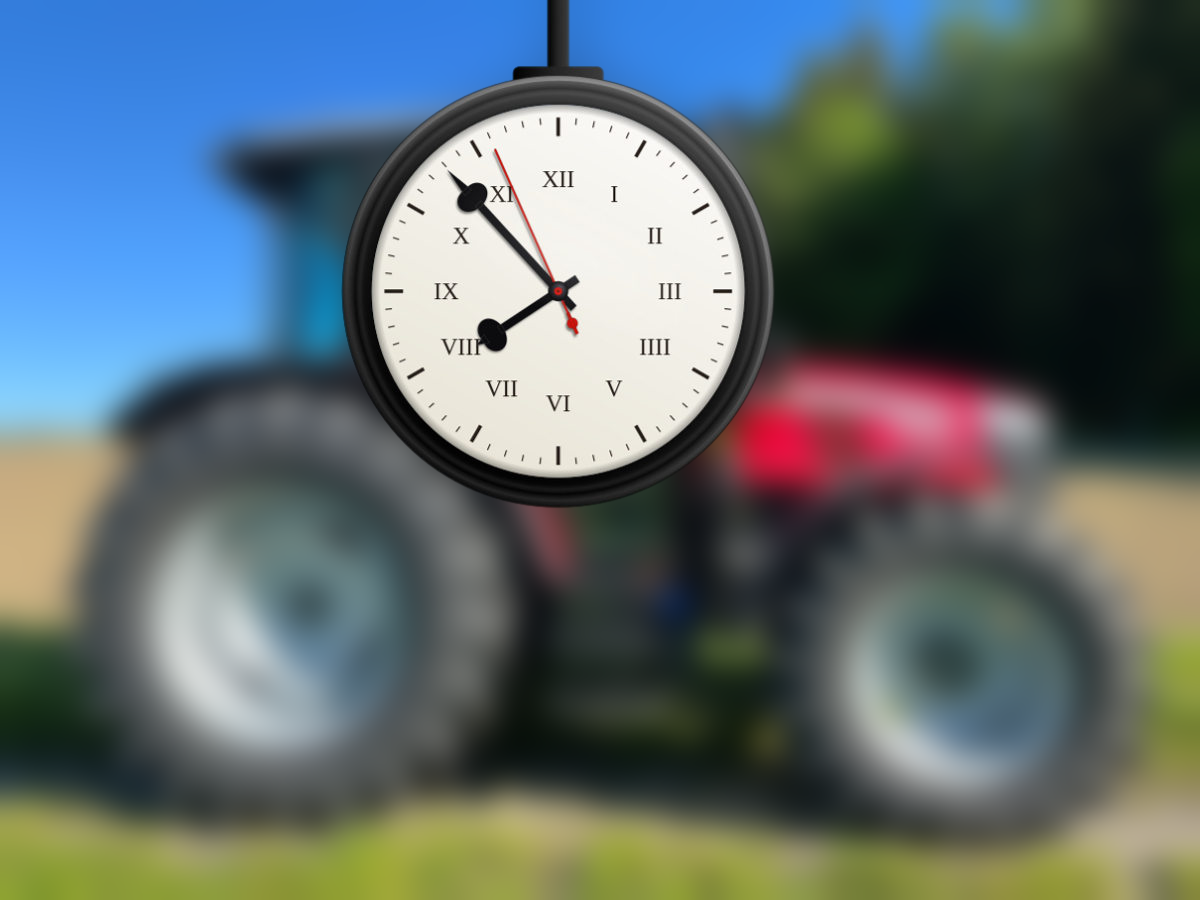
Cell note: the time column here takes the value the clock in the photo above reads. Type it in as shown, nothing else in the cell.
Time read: 7:52:56
